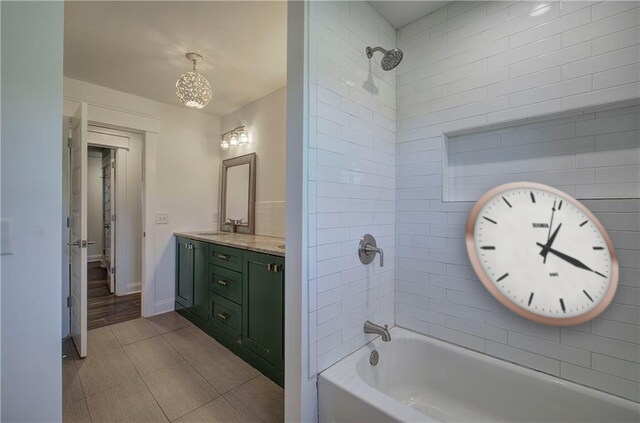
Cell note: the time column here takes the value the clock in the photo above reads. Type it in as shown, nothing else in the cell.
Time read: 1:20:04
